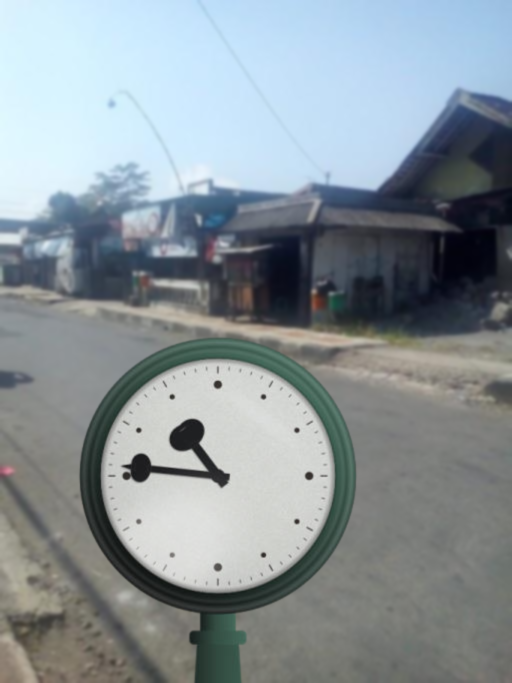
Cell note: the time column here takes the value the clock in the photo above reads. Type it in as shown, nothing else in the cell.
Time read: 10:46
